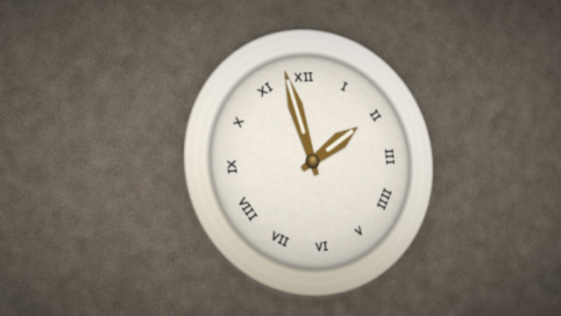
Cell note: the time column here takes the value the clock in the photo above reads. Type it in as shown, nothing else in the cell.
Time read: 1:58
